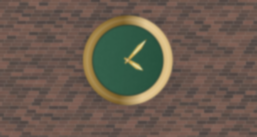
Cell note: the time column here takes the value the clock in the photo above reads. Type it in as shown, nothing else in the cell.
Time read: 4:07
